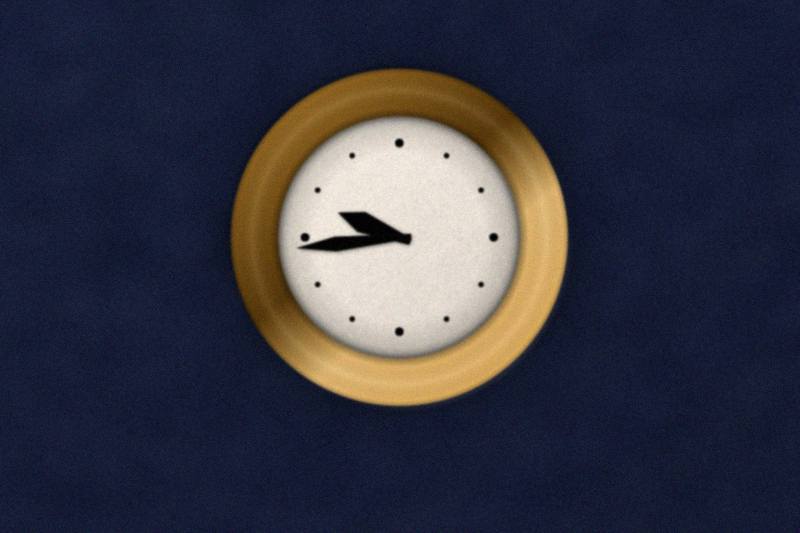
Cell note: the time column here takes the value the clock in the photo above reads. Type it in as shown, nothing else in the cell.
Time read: 9:44
